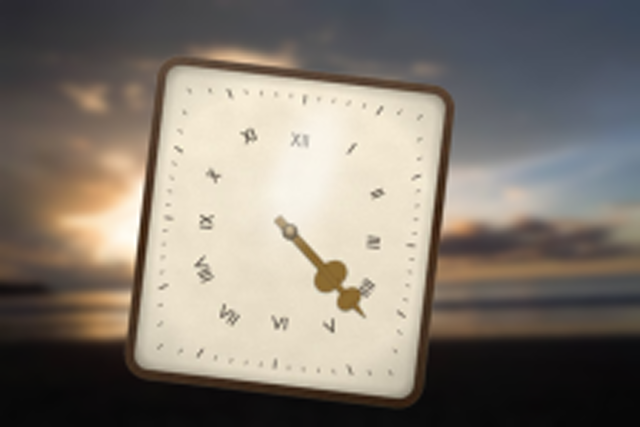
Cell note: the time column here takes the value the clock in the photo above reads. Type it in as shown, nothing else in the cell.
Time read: 4:22
